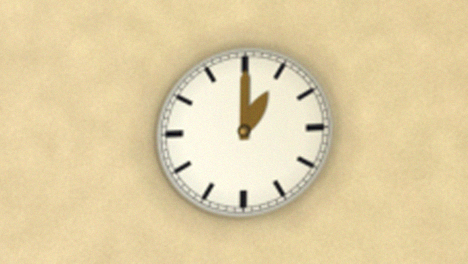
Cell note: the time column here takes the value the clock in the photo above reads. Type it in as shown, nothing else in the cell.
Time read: 1:00
